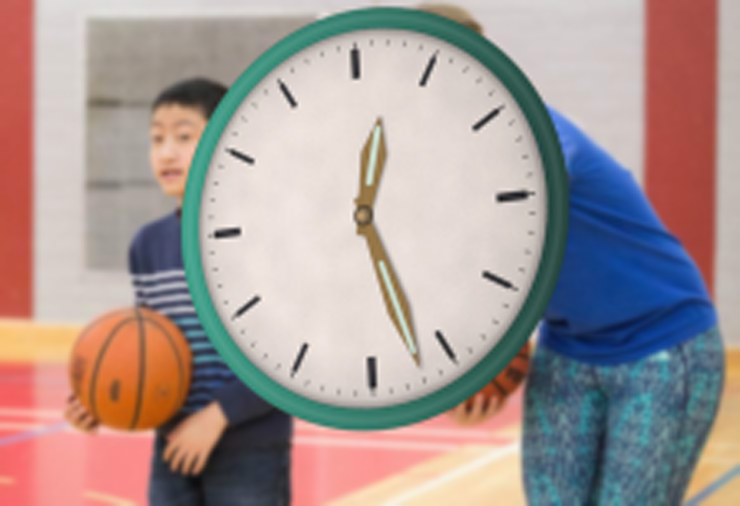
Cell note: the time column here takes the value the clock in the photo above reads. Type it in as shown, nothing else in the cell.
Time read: 12:27
